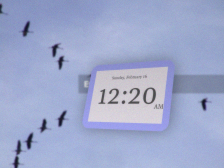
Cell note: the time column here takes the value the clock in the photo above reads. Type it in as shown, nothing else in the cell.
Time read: 12:20
